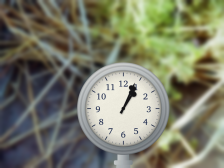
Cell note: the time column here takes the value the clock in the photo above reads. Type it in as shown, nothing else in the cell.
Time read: 1:04
